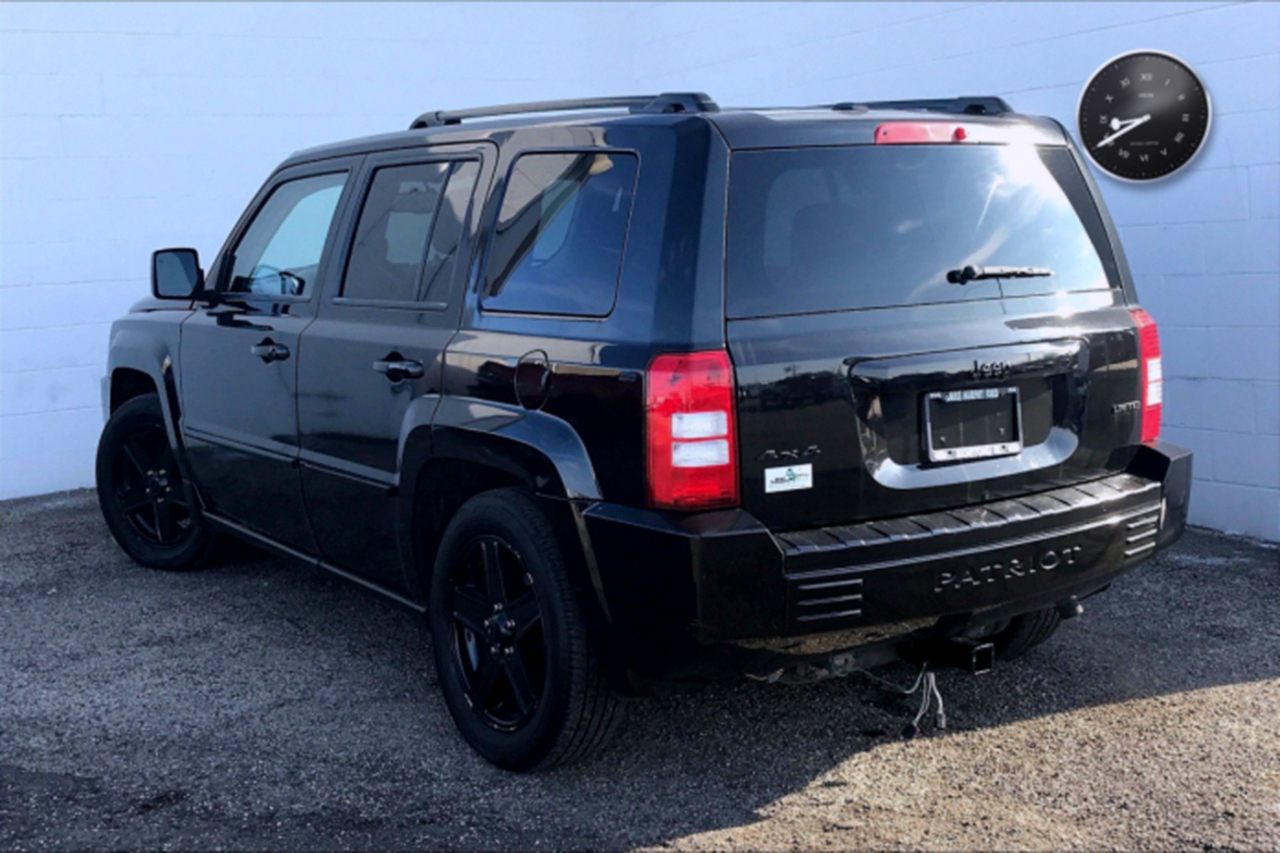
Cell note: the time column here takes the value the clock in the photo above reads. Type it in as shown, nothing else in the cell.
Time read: 8:40
